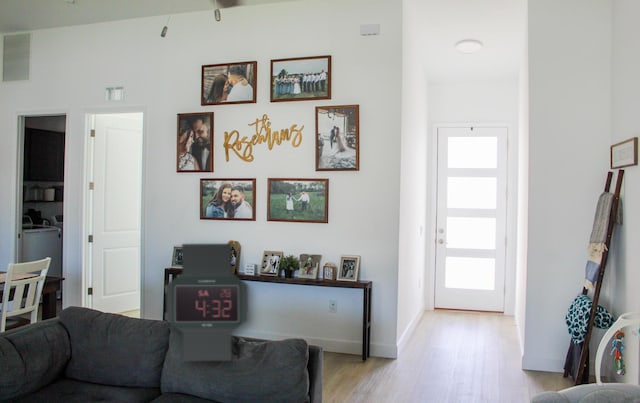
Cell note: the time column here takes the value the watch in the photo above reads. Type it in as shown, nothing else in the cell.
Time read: 4:32
